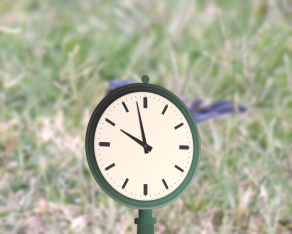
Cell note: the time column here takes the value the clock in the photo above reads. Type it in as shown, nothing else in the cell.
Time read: 9:58
